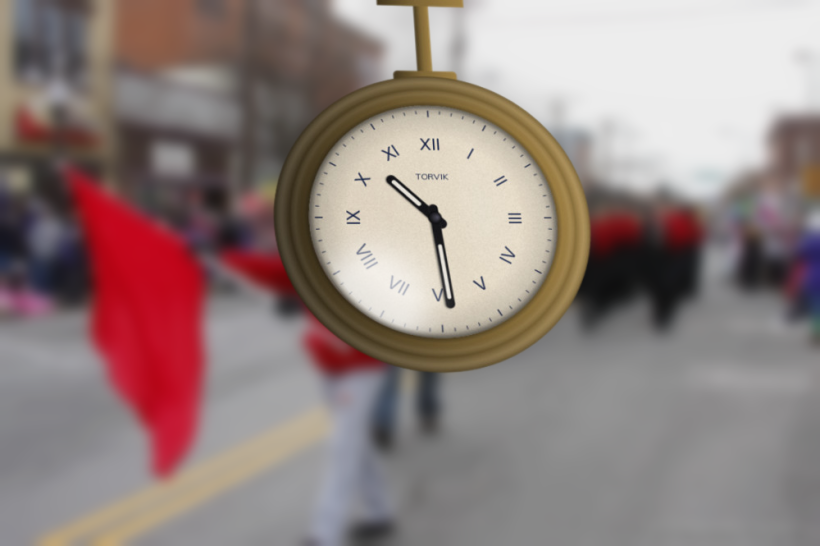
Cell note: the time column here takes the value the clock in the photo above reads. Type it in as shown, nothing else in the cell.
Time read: 10:29
